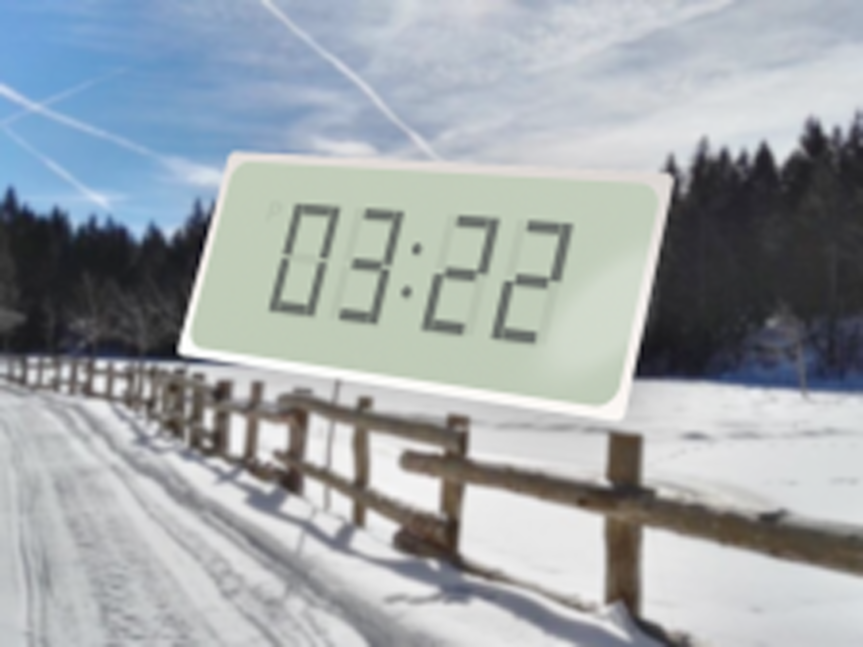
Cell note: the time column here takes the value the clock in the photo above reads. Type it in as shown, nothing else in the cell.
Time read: 3:22
